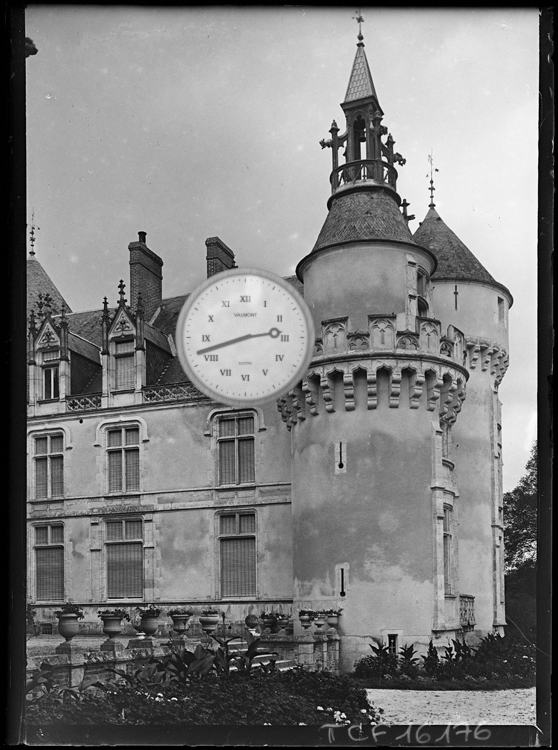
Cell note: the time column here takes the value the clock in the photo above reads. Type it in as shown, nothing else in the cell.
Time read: 2:42
